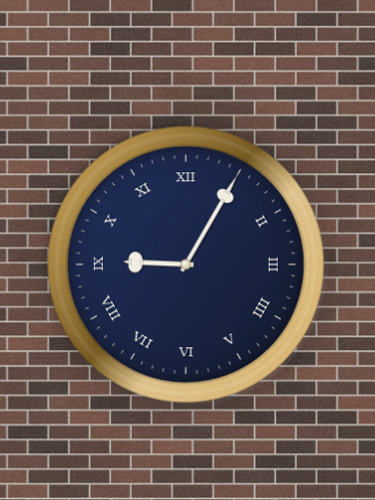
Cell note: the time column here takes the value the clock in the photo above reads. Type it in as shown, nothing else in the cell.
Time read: 9:05
